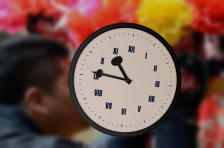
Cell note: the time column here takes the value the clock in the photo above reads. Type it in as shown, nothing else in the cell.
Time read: 10:46
